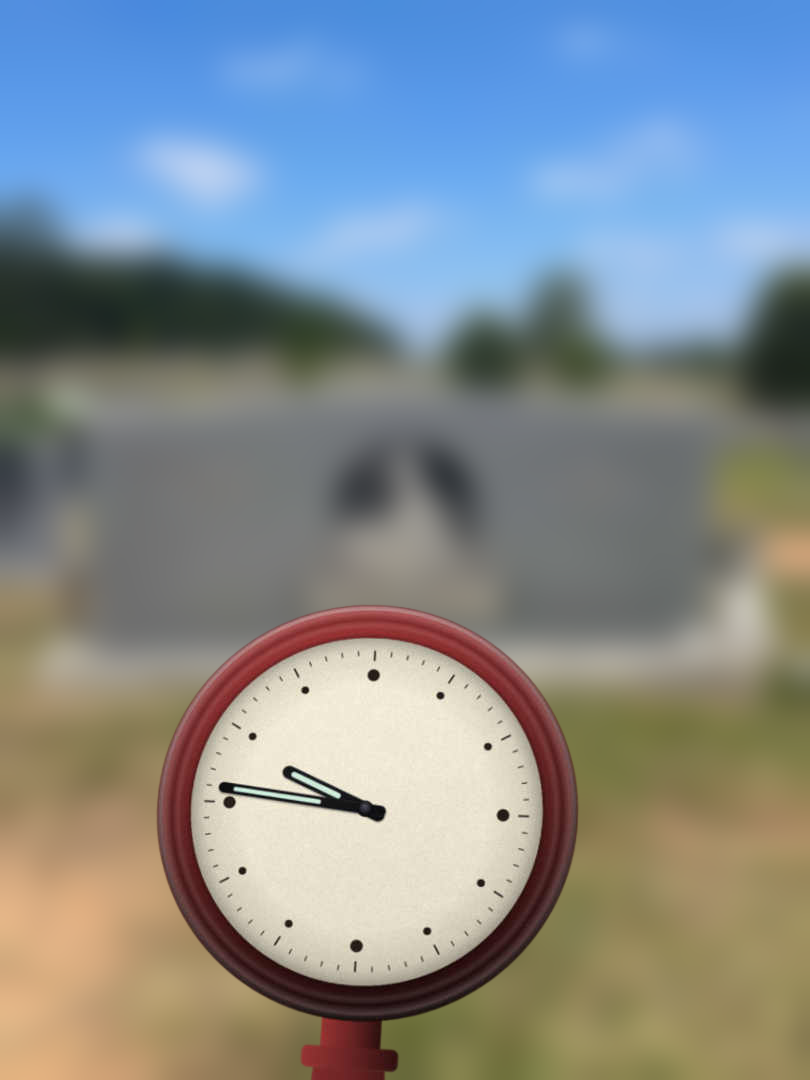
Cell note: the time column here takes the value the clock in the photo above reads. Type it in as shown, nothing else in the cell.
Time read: 9:46
